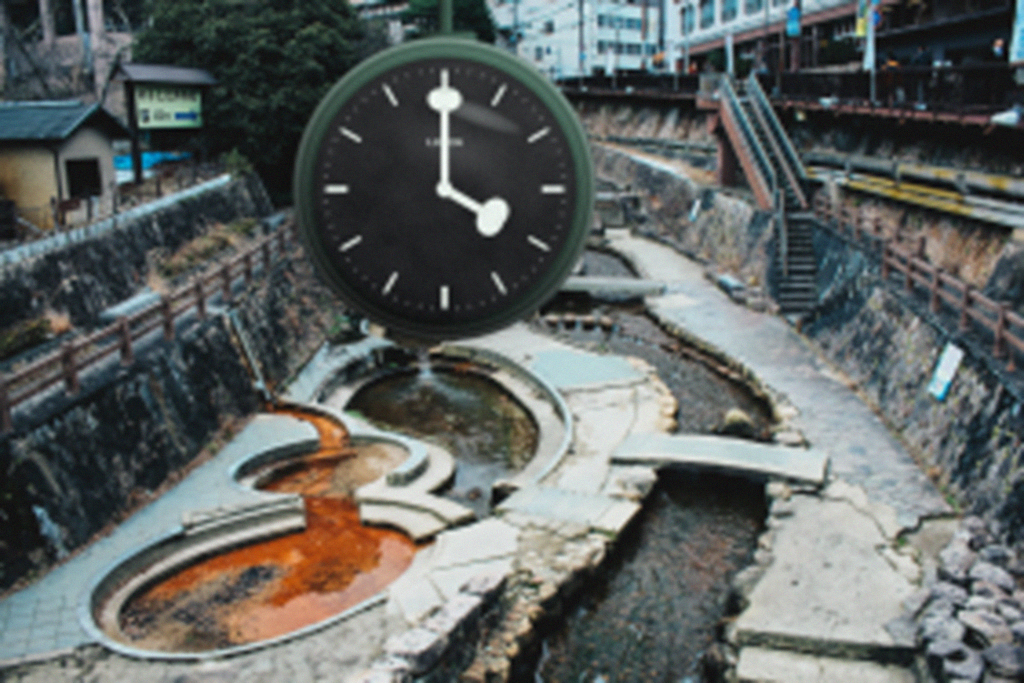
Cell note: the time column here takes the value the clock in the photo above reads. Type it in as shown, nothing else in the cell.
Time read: 4:00
